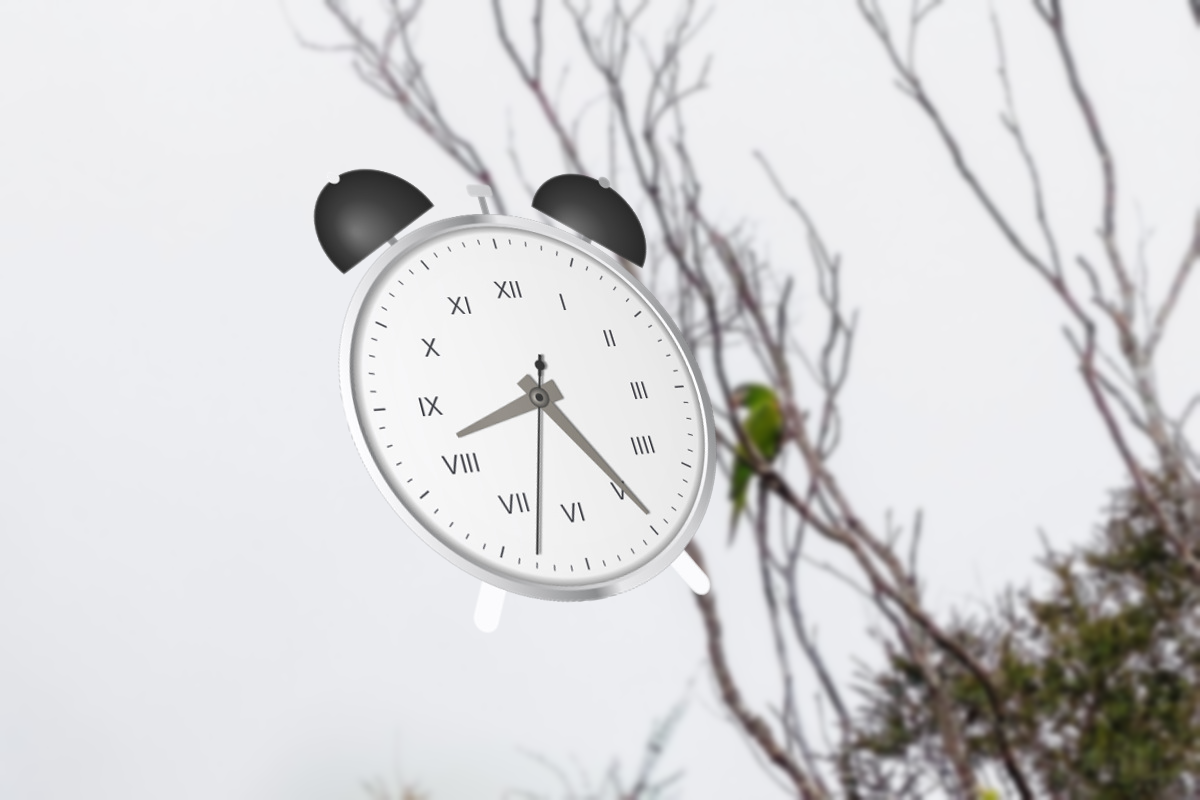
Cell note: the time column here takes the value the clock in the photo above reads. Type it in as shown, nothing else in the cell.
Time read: 8:24:33
